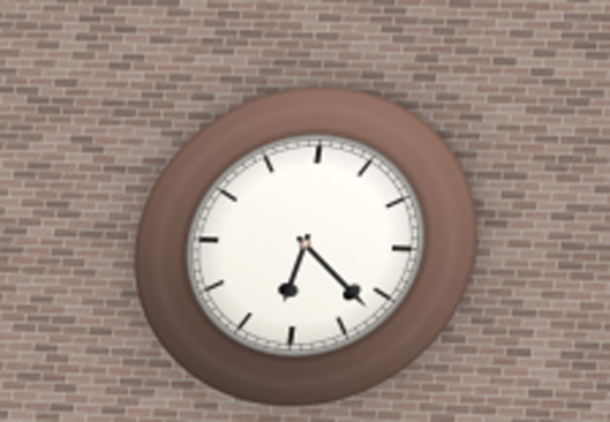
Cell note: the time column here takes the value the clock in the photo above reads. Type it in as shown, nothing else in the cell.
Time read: 6:22
